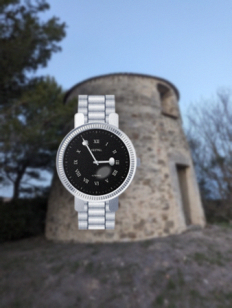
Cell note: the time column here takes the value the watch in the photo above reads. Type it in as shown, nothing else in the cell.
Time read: 2:55
